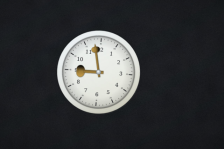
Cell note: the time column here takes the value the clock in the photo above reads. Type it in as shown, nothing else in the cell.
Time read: 8:58
